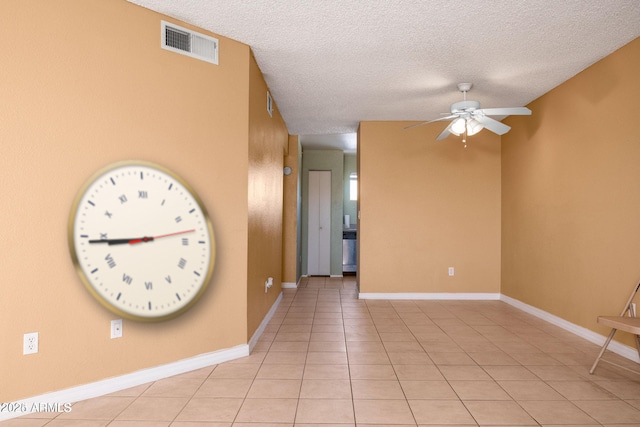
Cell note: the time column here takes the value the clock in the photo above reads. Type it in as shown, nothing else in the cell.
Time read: 8:44:13
